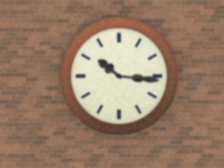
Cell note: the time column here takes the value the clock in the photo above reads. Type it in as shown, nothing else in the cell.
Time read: 10:16
